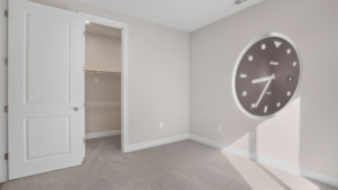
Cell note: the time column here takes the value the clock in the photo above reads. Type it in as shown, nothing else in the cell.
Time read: 8:34
